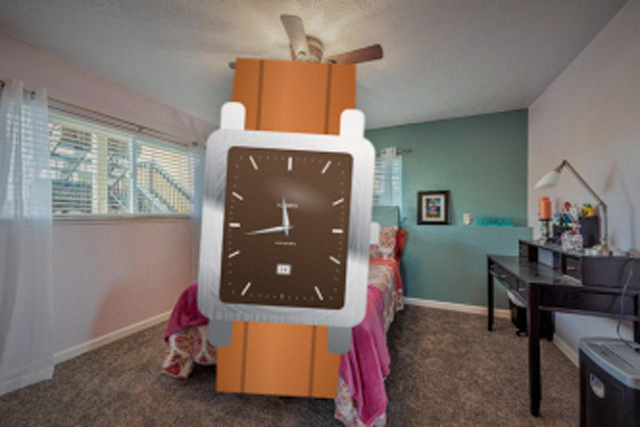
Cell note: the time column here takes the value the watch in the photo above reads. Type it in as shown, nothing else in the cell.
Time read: 11:43
